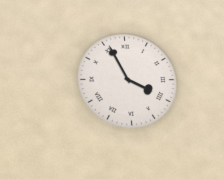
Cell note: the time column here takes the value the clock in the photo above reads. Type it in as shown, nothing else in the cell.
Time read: 3:56
